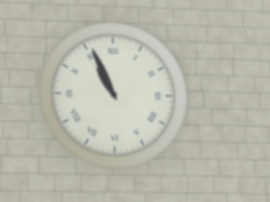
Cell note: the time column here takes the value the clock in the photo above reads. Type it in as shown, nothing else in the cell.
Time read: 10:56
